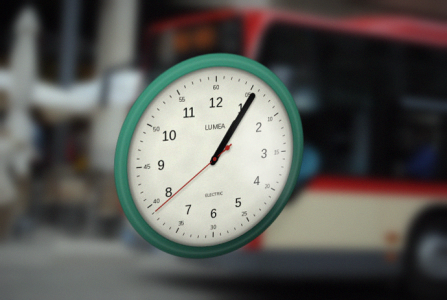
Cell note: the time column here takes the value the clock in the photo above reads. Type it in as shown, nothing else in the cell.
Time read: 1:05:39
